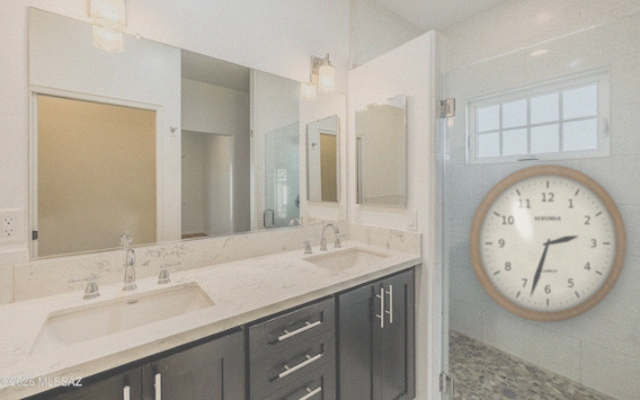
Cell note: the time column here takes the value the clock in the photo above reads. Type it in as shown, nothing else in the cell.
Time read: 2:33
